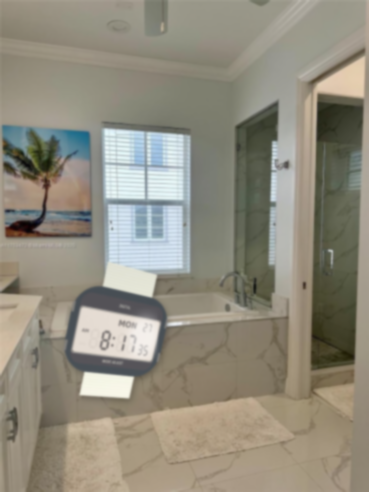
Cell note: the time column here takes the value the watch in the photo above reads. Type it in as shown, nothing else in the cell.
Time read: 8:17
